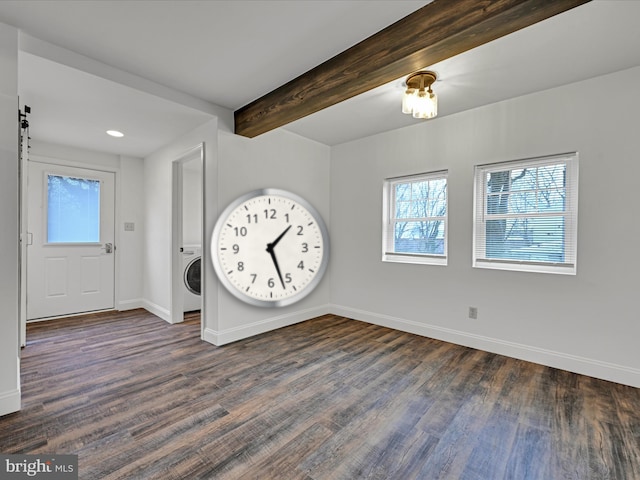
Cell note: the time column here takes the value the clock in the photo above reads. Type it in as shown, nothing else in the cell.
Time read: 1:27
